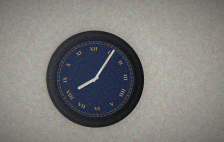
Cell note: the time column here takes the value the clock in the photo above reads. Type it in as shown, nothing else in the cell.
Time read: 8:06
